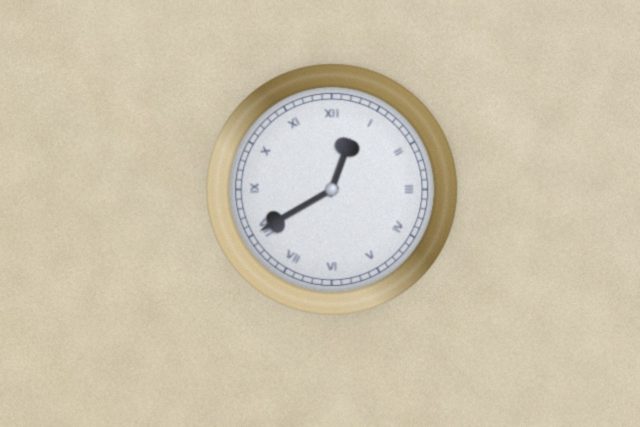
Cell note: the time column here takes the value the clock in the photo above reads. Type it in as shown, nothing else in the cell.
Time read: 12:40
